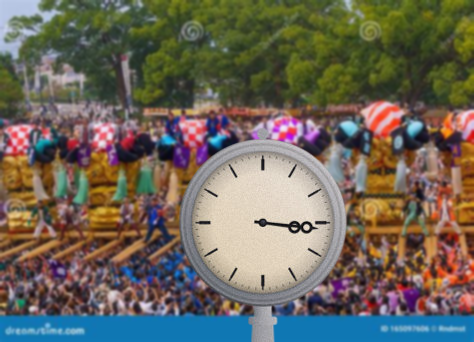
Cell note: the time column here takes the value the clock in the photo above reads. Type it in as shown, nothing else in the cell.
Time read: 3:16
